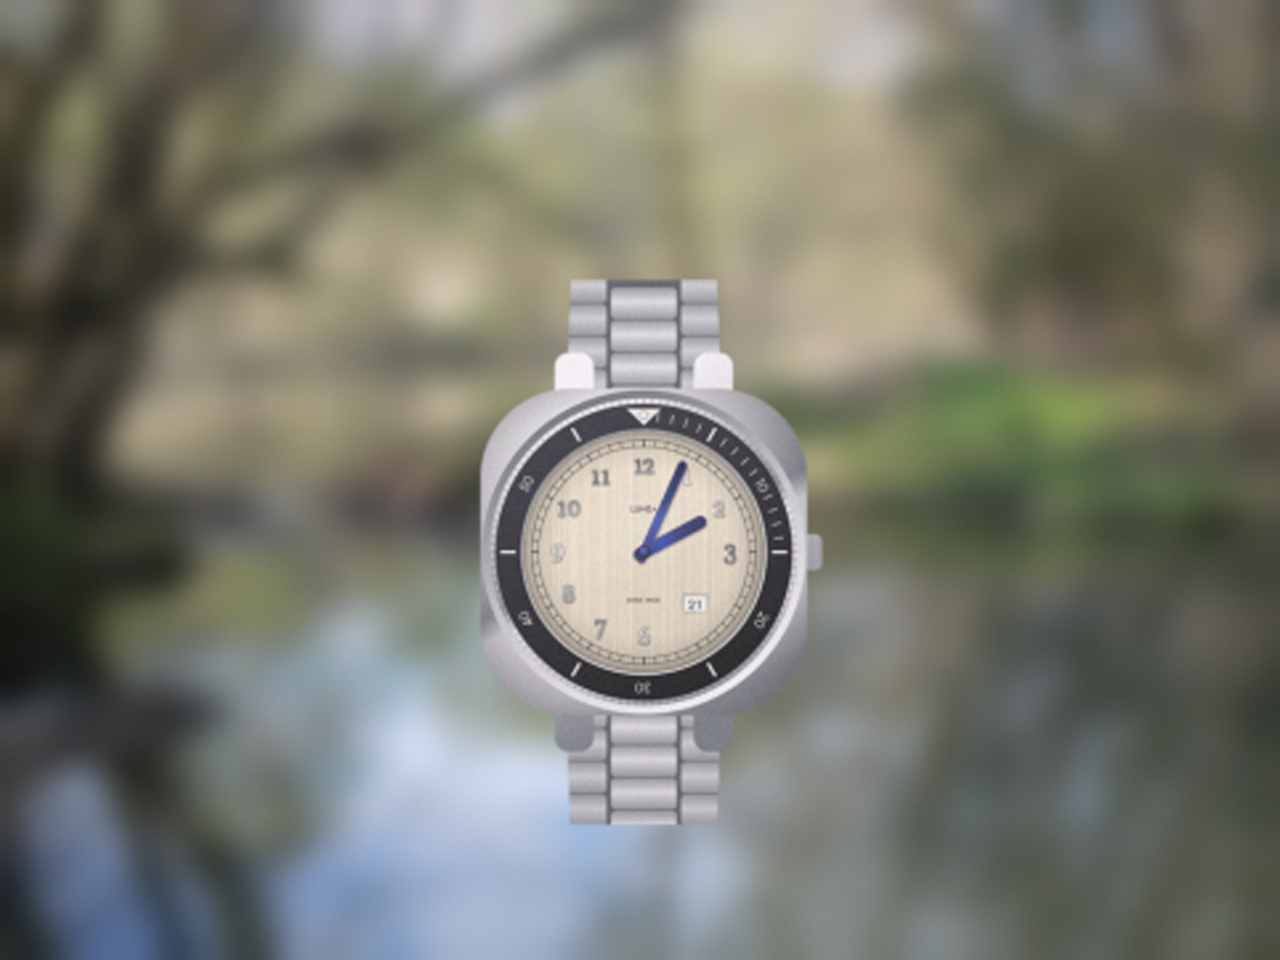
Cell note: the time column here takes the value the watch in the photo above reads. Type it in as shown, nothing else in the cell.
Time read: 2:04
